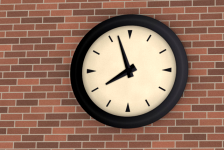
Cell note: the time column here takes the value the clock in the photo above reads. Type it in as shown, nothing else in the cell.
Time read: 7:57
